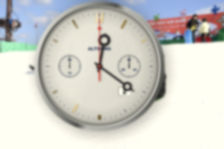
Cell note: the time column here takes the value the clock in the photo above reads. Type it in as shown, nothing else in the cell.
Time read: 12:21
